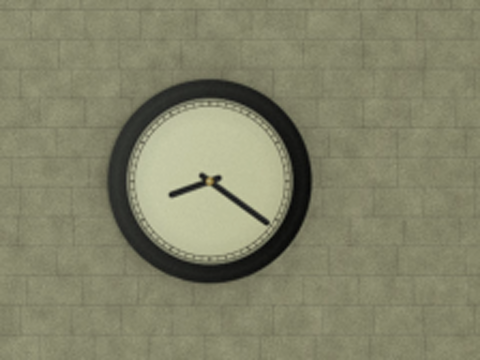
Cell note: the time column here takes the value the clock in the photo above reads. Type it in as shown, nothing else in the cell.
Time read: 8:21
